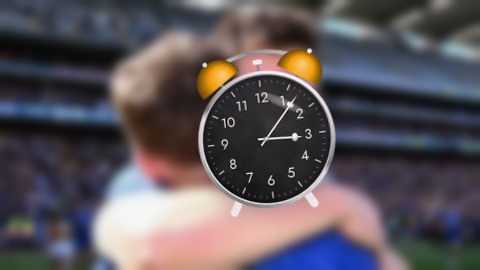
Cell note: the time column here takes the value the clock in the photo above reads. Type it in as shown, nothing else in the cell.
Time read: 3:07
